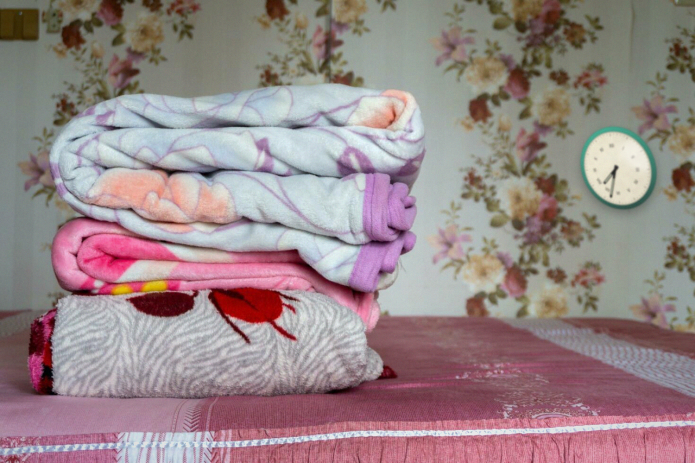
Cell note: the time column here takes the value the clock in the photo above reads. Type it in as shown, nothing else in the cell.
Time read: 7:33
